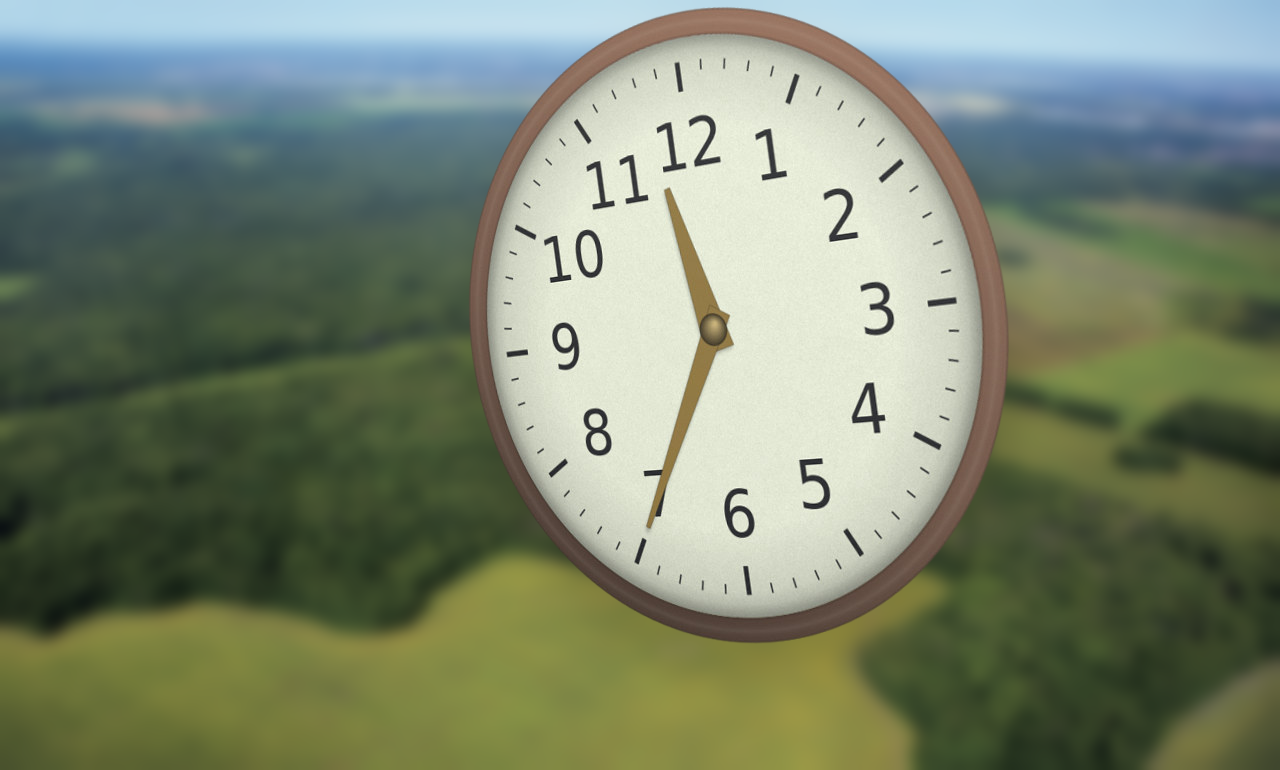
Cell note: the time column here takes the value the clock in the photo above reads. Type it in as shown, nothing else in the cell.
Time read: 11:35
